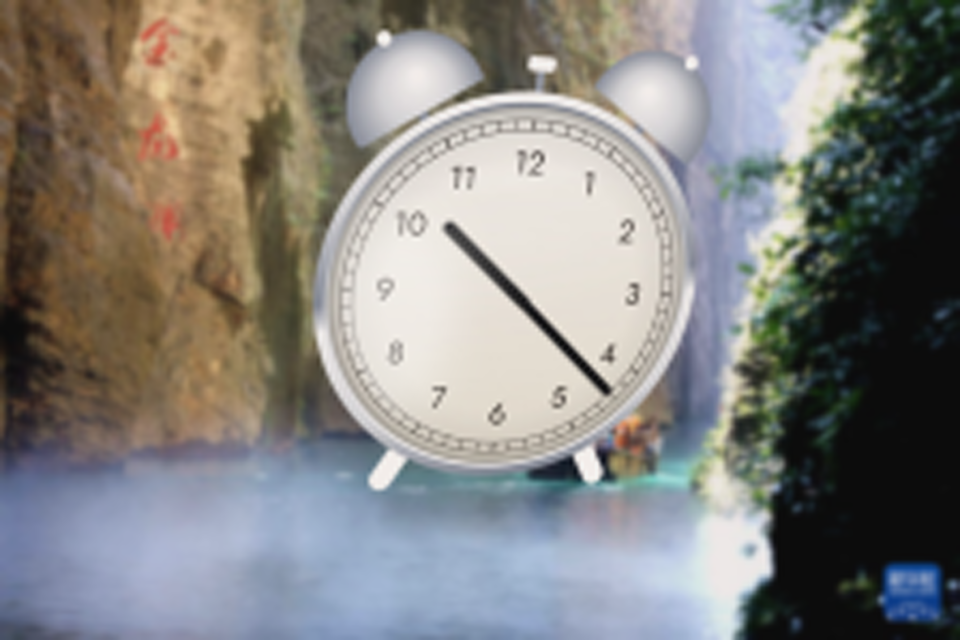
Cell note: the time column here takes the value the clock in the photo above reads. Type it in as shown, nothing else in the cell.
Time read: 10:22
